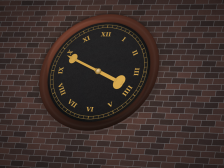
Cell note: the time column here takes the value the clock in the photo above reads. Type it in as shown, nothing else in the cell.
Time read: 3:49
